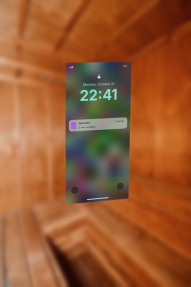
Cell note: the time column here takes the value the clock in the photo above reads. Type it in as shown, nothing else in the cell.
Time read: 22:41
